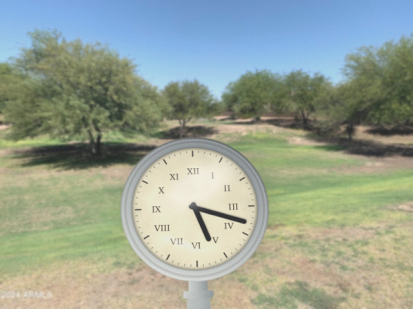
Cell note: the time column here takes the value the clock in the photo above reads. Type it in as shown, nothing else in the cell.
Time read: 5:18
